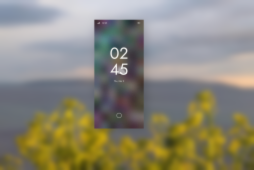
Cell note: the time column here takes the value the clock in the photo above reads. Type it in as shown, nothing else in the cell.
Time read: 2:45
